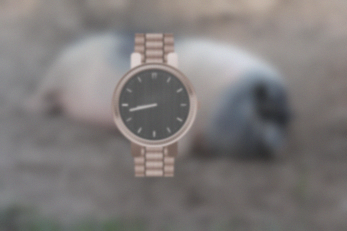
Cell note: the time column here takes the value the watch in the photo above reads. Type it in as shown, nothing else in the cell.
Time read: 8:43
